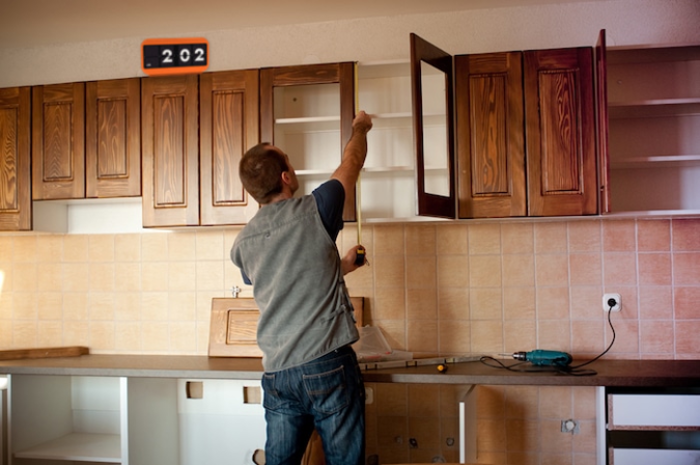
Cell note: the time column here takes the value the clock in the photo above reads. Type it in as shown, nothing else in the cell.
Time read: 2:02
